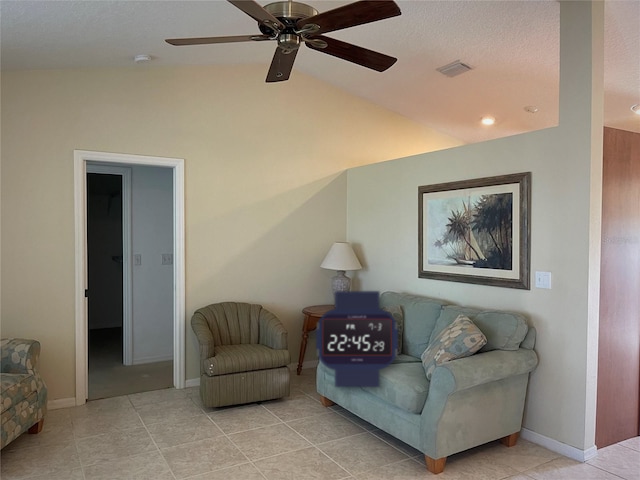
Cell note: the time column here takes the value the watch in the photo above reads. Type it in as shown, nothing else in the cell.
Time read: 22:45
